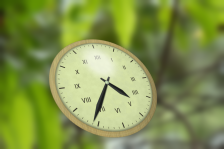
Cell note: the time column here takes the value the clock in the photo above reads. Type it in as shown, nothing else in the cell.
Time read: 4:36
